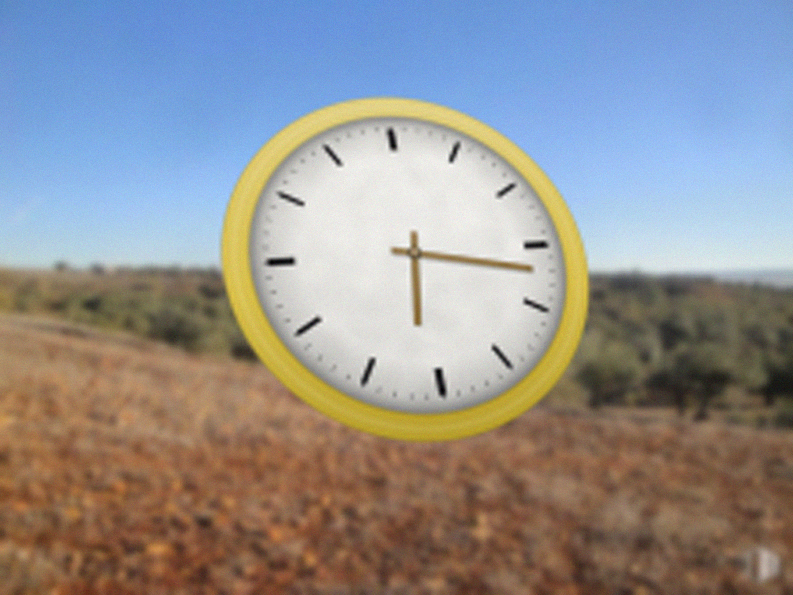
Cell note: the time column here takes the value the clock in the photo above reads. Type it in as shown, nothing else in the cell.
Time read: 6:17
